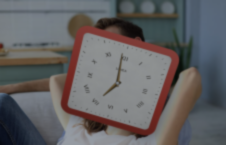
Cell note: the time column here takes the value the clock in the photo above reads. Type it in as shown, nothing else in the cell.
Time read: 6:59
